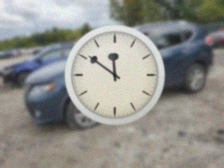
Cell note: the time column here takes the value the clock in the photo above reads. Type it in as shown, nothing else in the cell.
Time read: 11:51
